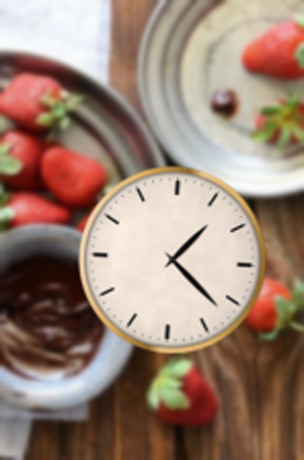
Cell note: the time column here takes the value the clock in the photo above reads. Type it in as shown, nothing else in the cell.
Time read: 1:22
